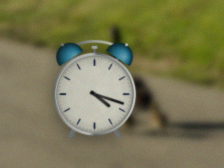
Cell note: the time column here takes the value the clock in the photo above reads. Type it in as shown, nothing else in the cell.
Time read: 4:18
